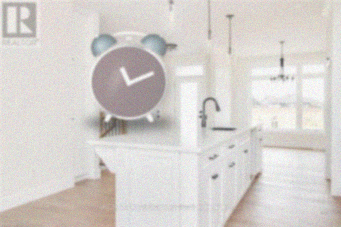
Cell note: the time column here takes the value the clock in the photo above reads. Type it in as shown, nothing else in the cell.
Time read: 11:11
